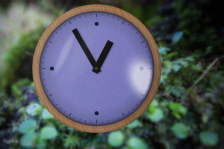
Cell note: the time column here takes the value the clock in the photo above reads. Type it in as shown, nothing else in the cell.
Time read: 12:55
